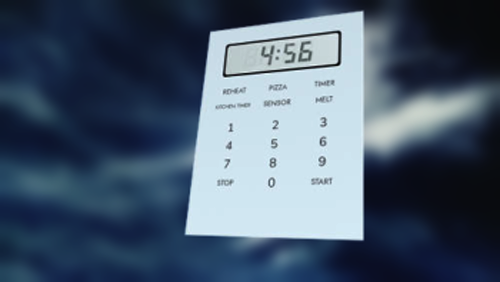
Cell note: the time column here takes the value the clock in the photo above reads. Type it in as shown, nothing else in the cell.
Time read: 4:56
